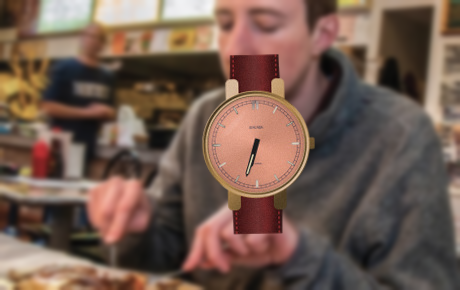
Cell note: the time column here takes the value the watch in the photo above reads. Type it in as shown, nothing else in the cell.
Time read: 6:33
